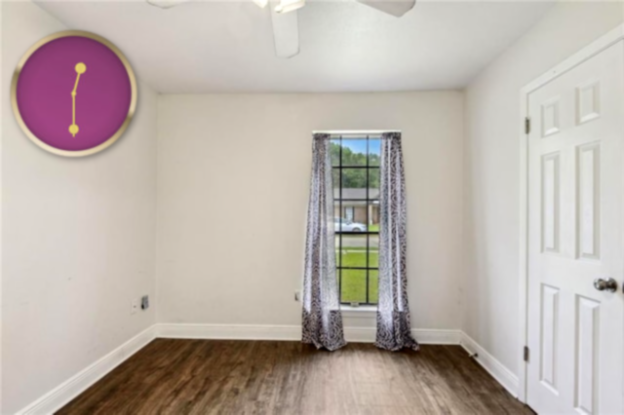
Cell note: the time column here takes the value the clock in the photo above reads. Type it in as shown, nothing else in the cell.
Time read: 12:30
